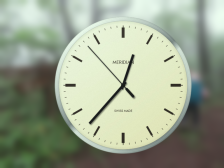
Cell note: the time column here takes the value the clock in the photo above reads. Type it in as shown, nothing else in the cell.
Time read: 12:36:53
